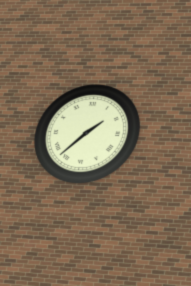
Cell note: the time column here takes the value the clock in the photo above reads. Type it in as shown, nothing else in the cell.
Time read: 1:37
